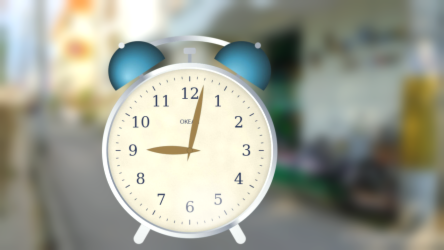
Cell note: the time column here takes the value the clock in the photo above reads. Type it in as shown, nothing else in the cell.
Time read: 9:02
